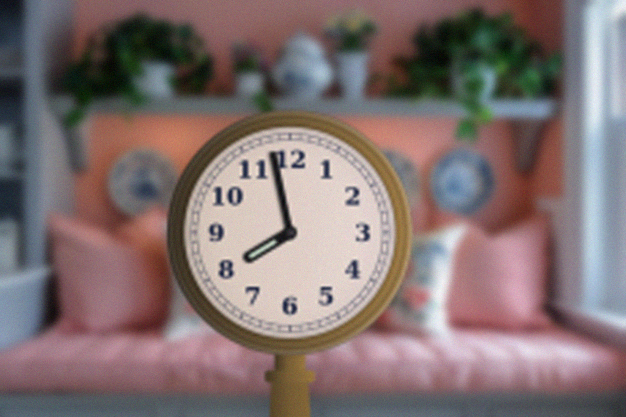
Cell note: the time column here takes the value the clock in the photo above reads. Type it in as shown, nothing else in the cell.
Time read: 7:58
